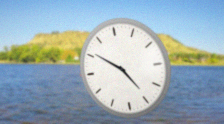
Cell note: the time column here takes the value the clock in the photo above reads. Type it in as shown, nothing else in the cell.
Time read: 4:51
